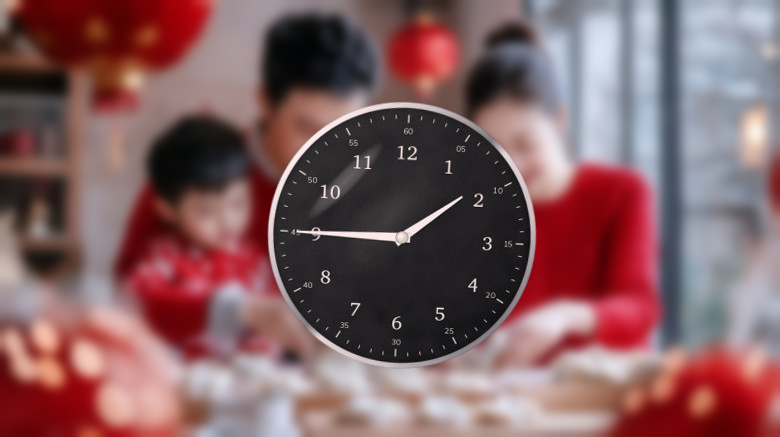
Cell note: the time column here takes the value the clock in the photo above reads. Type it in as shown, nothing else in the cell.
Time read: 1:45
